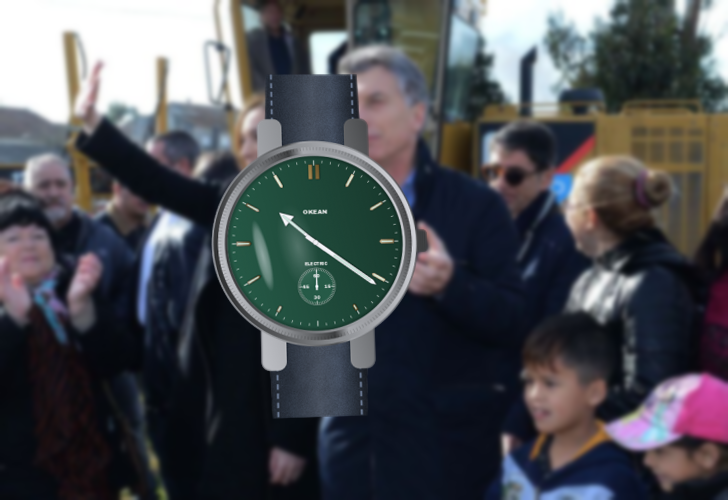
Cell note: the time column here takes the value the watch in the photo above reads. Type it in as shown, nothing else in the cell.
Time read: 10:21
